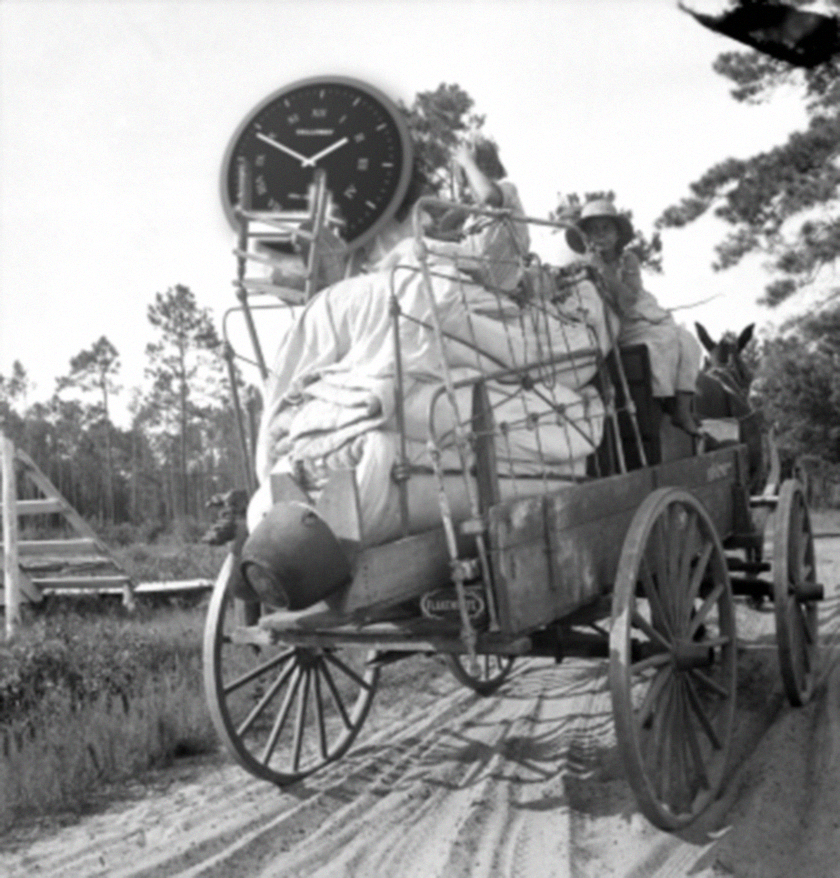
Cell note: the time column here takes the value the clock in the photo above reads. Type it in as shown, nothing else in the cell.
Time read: 1:49
